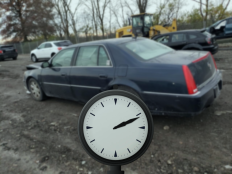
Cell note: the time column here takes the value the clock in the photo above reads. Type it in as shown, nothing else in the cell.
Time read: 2:11
